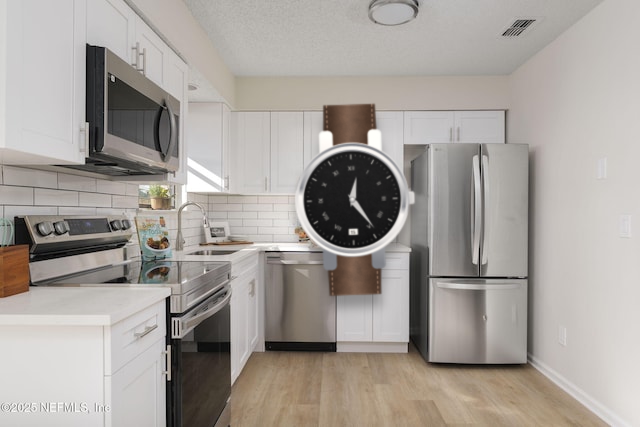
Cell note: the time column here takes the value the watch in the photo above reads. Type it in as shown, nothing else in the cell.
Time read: 12:24
